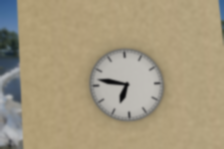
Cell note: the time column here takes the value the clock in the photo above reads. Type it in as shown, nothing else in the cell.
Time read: 6:47
